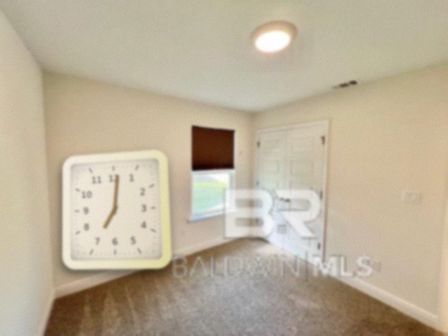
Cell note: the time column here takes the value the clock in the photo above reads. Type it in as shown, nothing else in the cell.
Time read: 7:01
